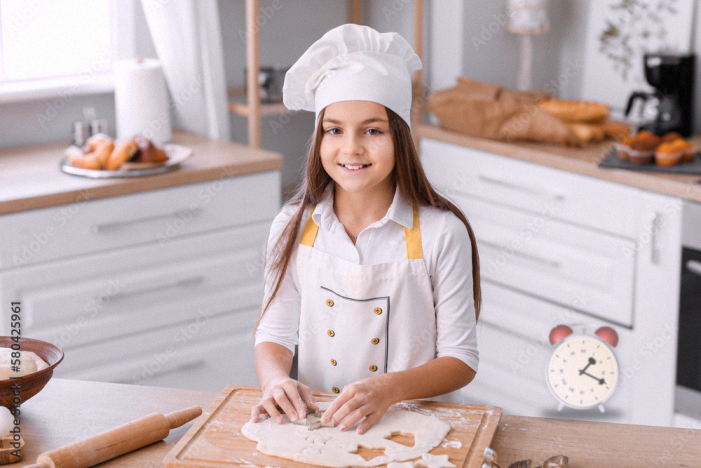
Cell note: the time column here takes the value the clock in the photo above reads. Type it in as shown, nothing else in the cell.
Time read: 1:19
